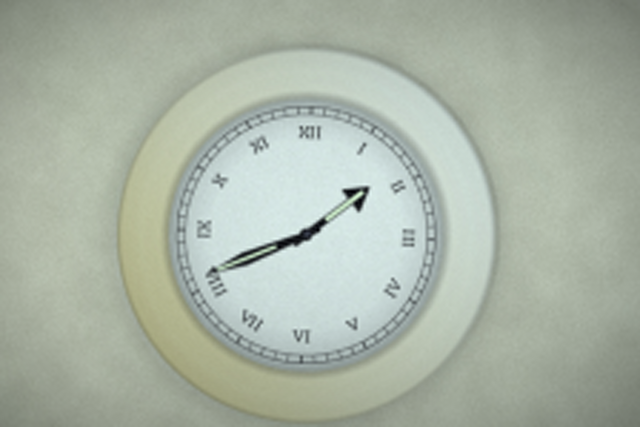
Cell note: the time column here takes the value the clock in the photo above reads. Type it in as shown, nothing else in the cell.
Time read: 1:41
